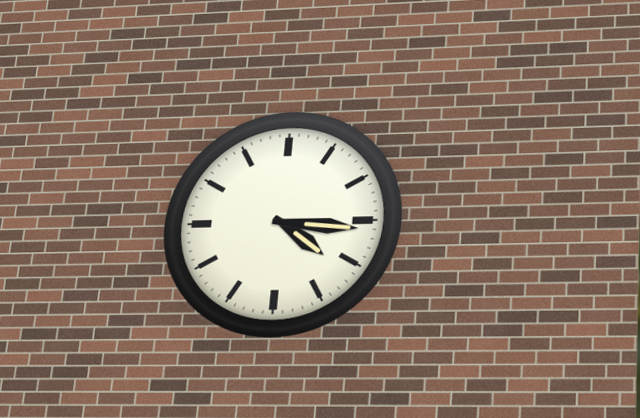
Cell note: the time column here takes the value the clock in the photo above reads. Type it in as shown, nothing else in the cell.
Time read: 4:16
